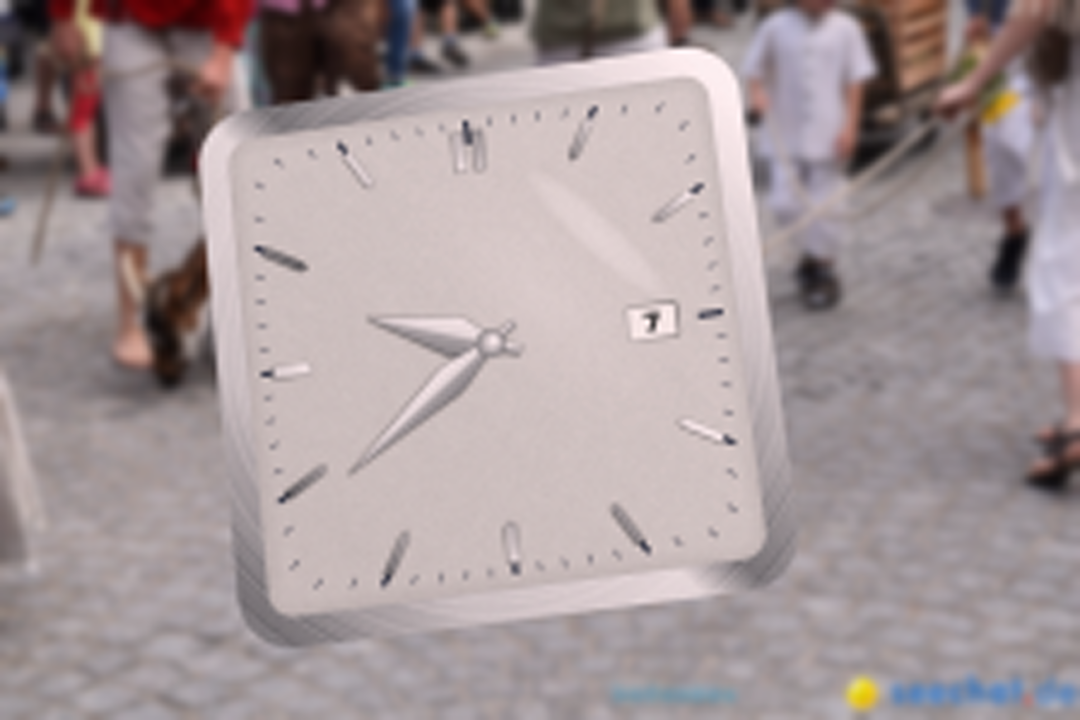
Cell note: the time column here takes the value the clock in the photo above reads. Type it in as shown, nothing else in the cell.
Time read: 9:39
